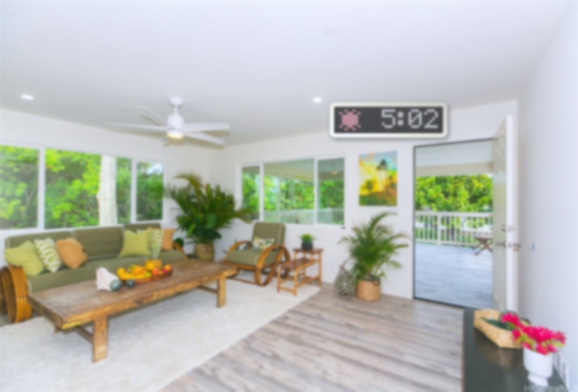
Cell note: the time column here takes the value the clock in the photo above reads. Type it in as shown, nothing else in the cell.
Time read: 5:02
